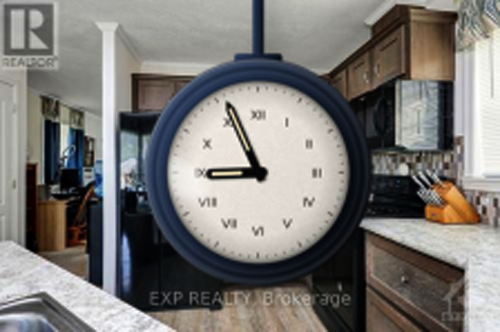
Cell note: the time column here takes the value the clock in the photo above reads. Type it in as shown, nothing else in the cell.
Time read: 8:56
